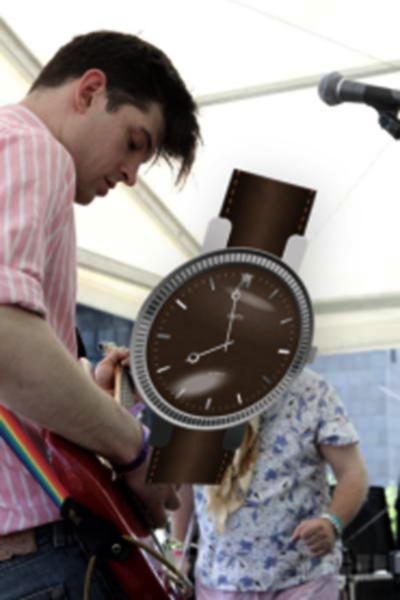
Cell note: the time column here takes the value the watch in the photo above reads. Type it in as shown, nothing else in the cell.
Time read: 7:59
